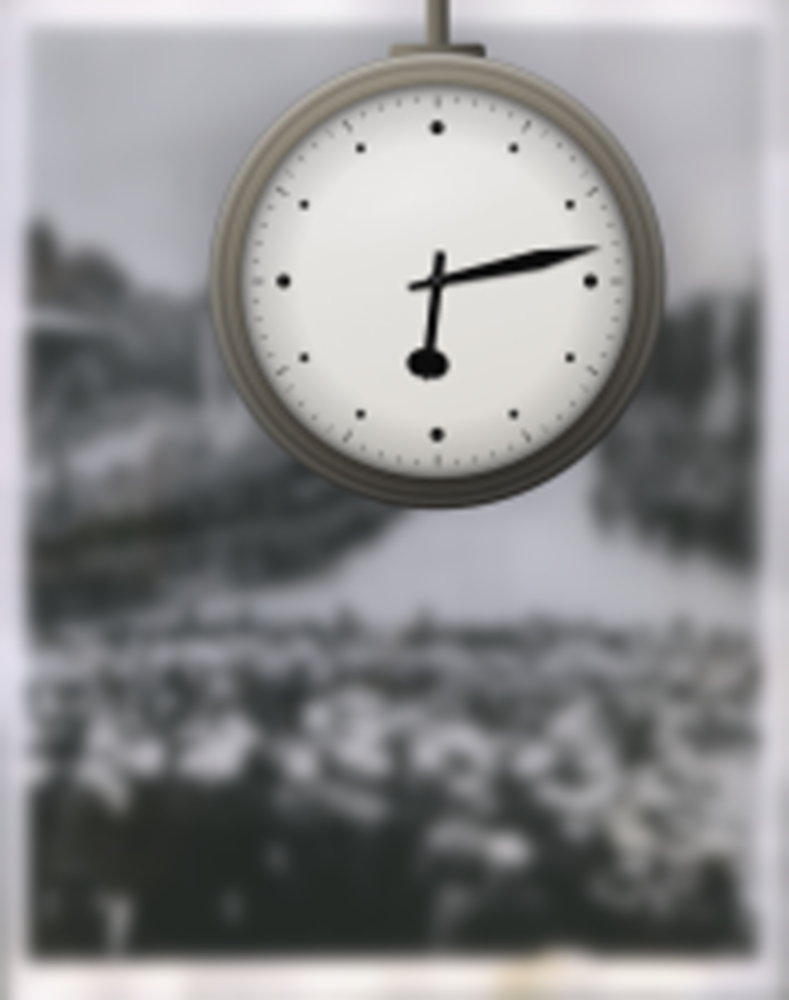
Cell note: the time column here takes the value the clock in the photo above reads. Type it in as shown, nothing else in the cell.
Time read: 6:13
